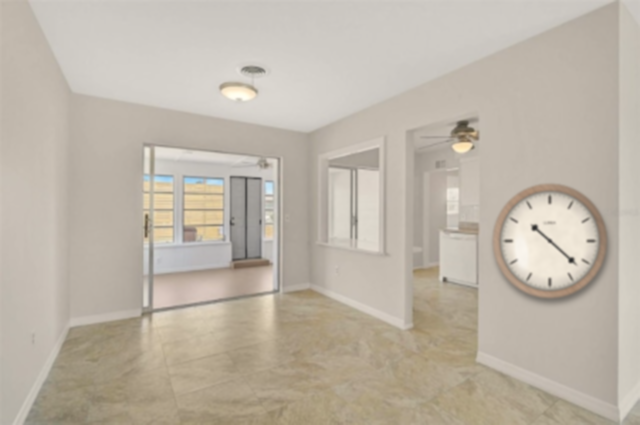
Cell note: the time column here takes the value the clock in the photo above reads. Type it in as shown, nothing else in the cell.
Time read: 10:22
